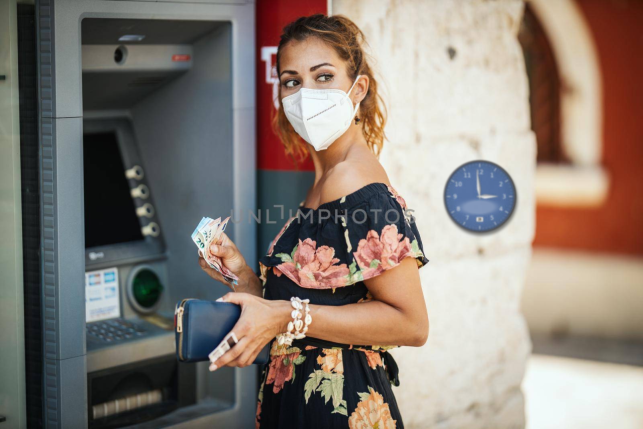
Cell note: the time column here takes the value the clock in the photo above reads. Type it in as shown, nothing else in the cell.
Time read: 2:59
